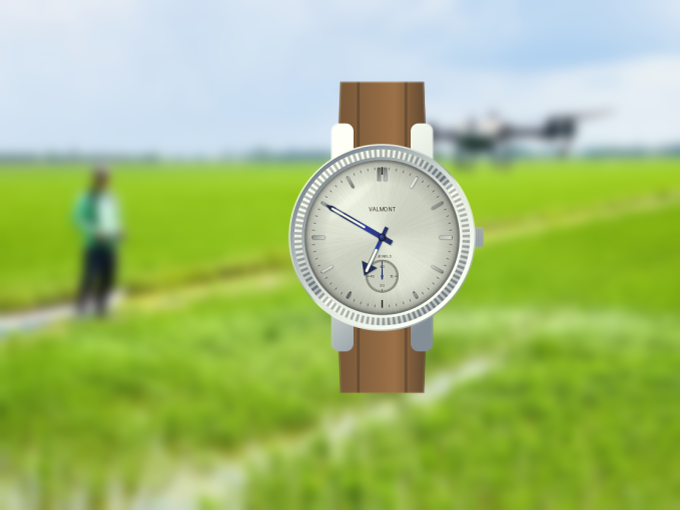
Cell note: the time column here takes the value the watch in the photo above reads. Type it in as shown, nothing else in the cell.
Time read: 6:50
